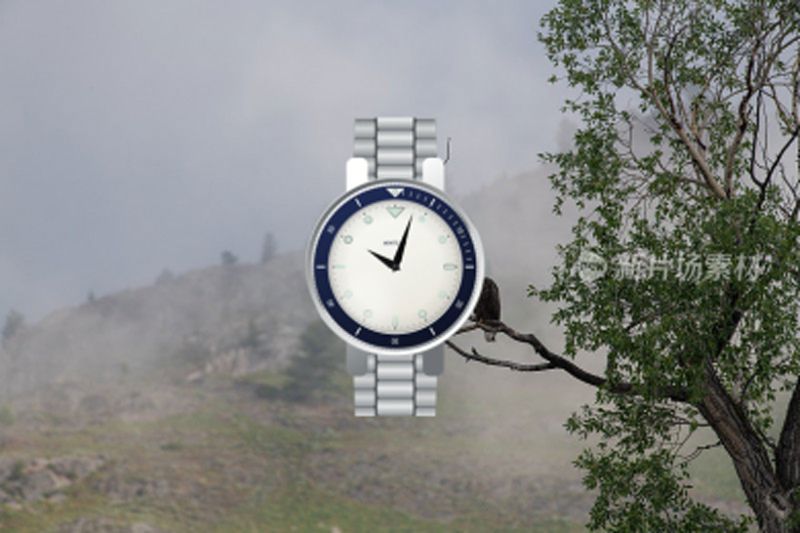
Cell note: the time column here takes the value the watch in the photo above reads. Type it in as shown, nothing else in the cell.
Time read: 10:03
